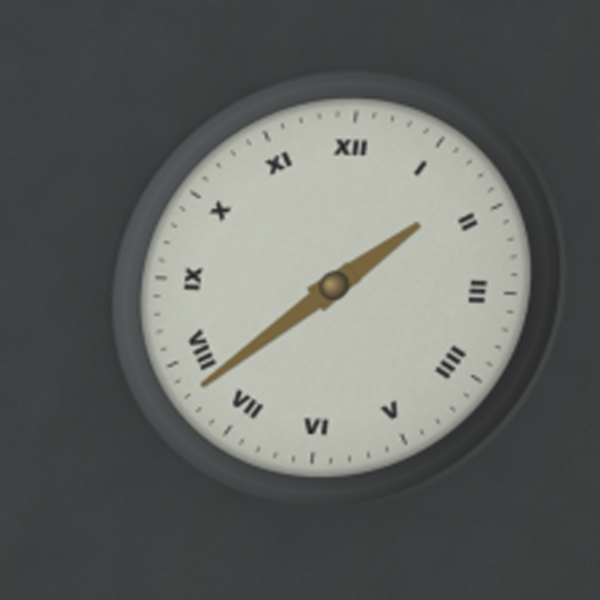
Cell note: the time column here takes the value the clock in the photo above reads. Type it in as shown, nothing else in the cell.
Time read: 1:38
